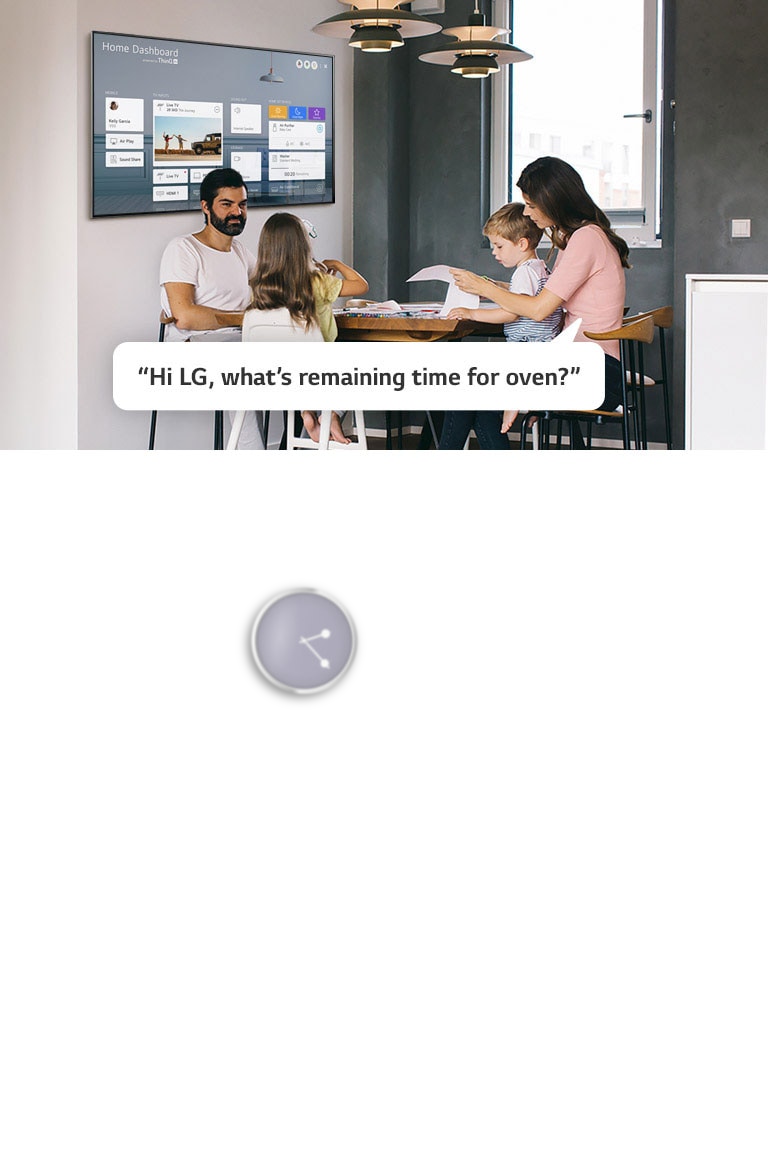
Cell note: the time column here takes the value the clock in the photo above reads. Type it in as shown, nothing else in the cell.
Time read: 2:23
